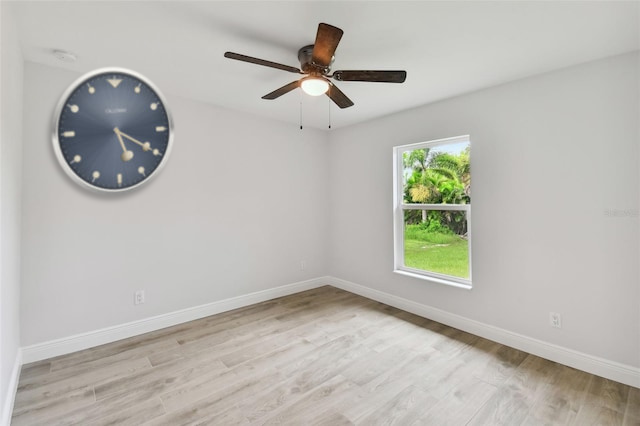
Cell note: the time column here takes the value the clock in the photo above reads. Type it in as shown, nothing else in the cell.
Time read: 5:20
